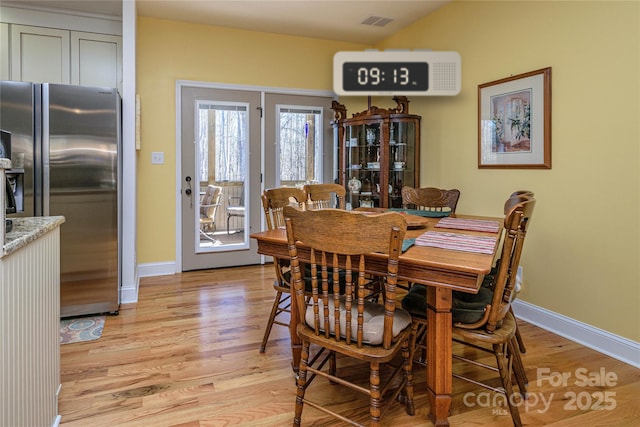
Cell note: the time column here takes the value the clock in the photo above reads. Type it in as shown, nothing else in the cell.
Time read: 9:13
